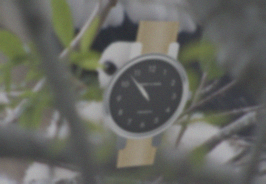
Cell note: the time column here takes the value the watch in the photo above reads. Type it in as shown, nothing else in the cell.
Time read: 10:53
